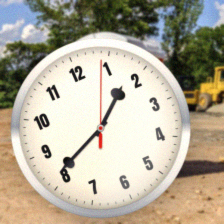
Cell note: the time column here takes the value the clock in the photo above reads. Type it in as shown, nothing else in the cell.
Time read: 1:41:04
